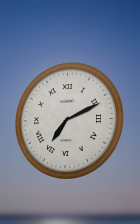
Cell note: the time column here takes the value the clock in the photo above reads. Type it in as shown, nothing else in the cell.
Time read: 7:11
